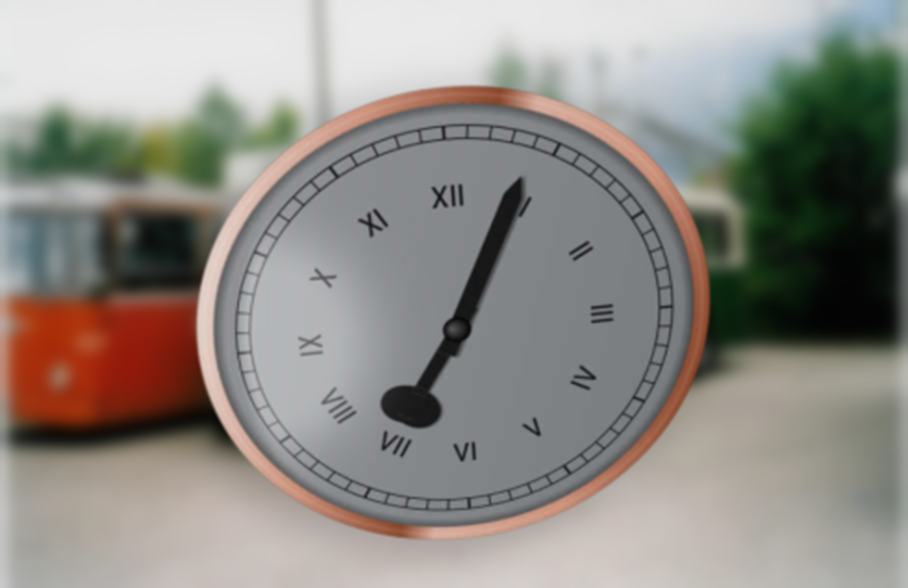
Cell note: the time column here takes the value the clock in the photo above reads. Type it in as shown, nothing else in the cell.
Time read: 7:04
